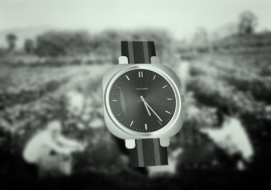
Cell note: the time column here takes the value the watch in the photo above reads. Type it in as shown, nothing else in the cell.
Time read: 5:24
